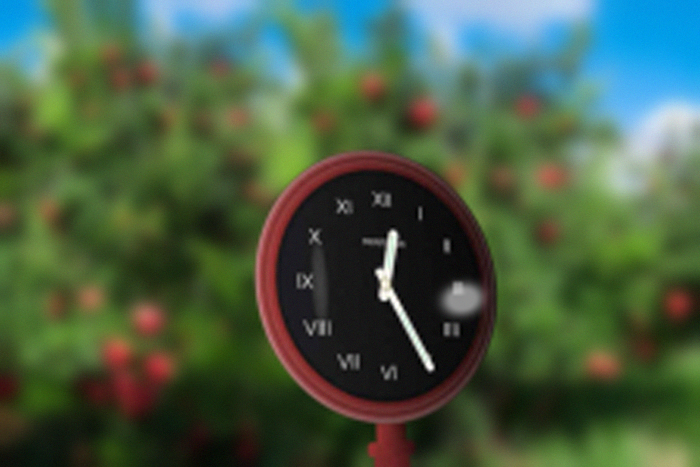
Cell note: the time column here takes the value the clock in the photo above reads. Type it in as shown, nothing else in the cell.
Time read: 12:25
